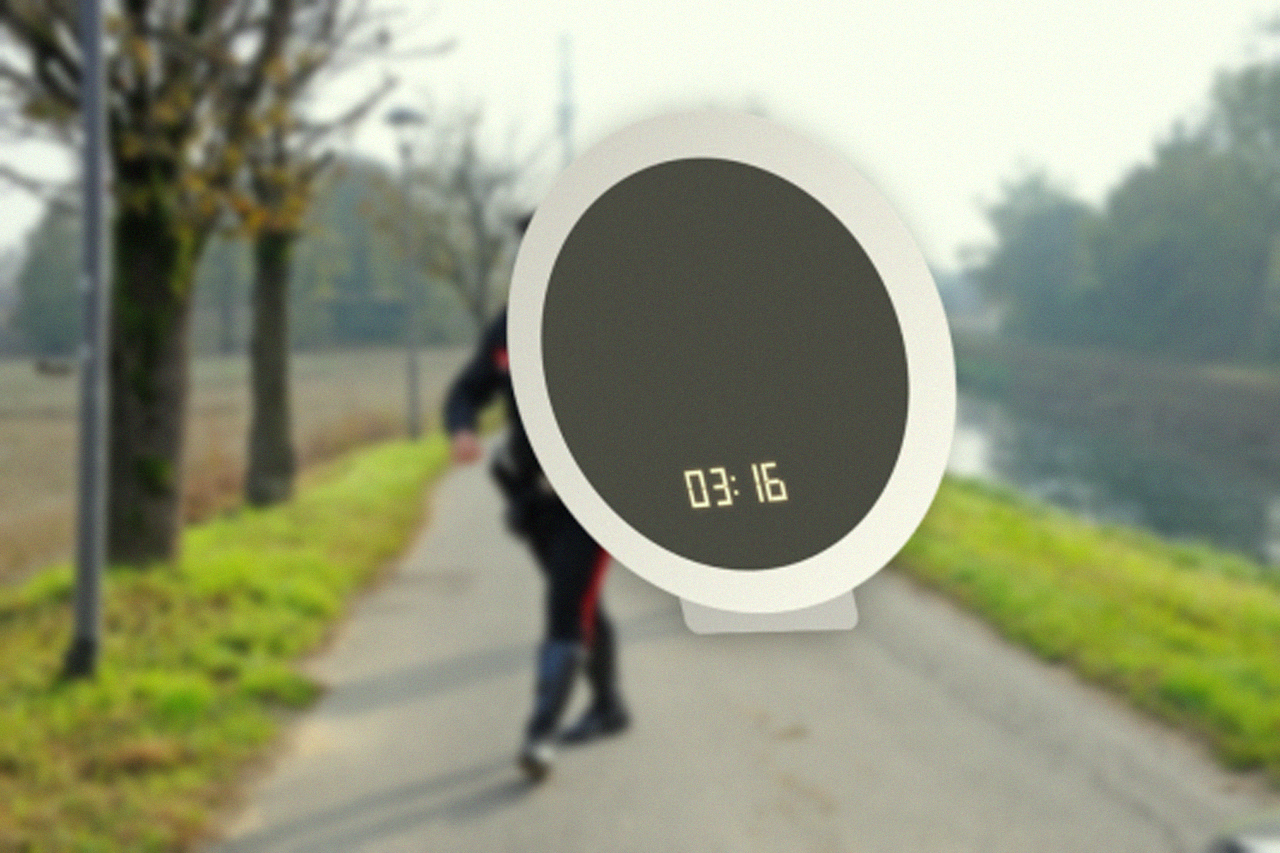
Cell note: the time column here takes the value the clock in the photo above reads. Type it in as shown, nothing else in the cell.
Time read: 3:16
